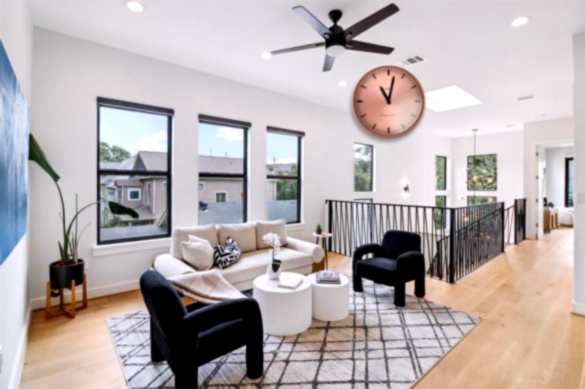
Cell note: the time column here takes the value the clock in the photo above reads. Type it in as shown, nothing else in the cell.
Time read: 11:02
